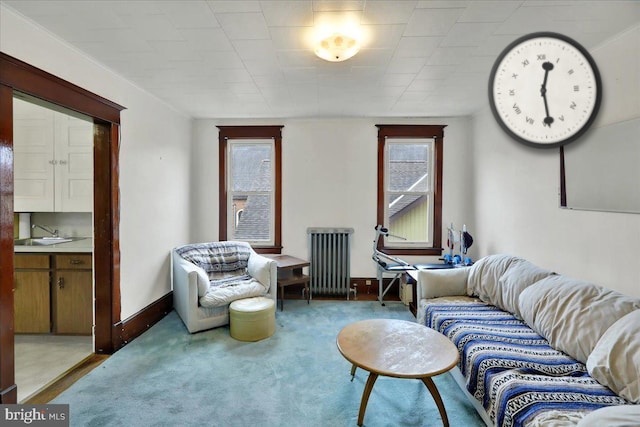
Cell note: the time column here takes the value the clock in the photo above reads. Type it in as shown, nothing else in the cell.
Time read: 12:29
